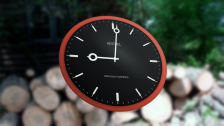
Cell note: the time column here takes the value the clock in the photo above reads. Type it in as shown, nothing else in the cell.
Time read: 9:01
